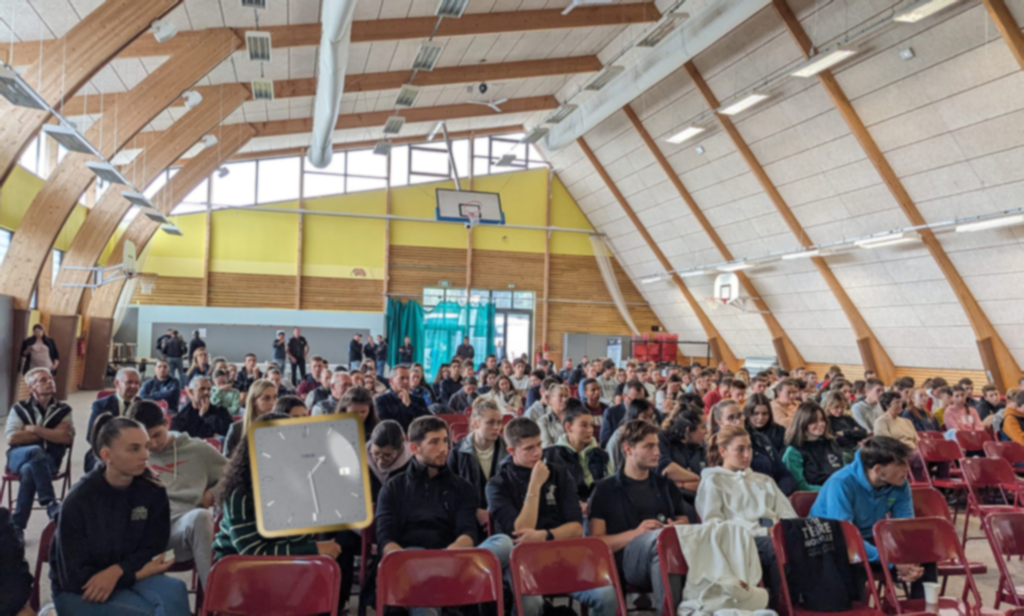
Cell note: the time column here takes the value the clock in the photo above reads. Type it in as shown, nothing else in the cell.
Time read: 1:29
